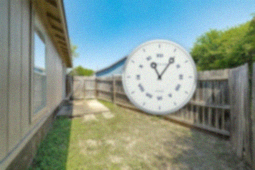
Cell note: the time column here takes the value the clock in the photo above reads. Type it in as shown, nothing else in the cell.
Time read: 11:06
